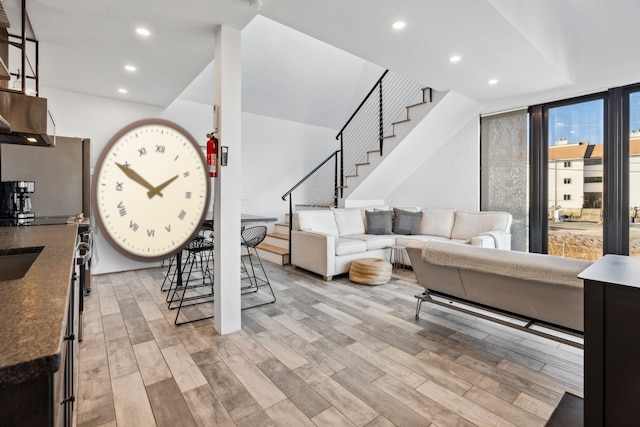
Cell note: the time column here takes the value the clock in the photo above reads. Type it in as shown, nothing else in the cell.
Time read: 1:49
